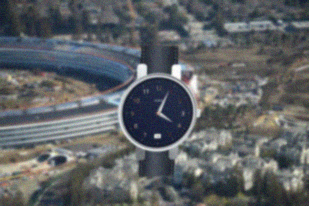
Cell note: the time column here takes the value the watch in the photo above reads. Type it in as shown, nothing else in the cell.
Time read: 4:04
